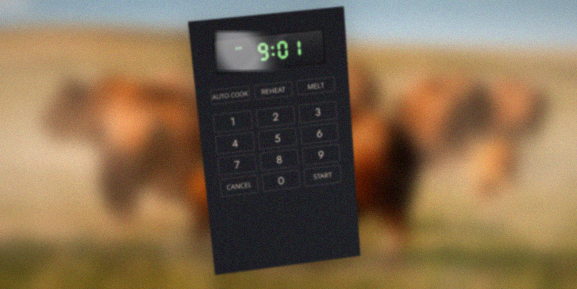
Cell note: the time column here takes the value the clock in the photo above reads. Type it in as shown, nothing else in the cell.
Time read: 9:01
